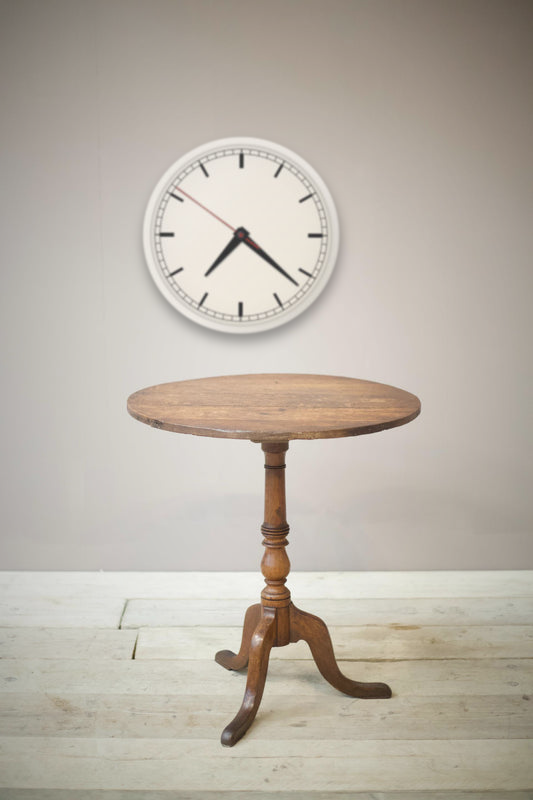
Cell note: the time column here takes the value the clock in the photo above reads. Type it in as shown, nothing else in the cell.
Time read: 7:21:51
